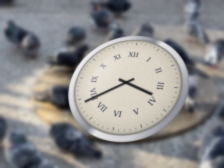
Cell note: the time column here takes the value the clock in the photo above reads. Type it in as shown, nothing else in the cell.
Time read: 3:39
